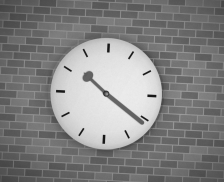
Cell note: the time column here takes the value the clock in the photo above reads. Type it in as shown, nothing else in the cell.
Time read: 10:21
